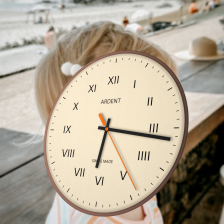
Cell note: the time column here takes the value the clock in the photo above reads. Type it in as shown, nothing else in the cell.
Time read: 6:16:24
